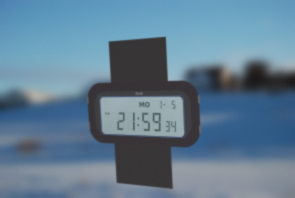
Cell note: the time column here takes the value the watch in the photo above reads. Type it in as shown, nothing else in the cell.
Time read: 21:59:34
